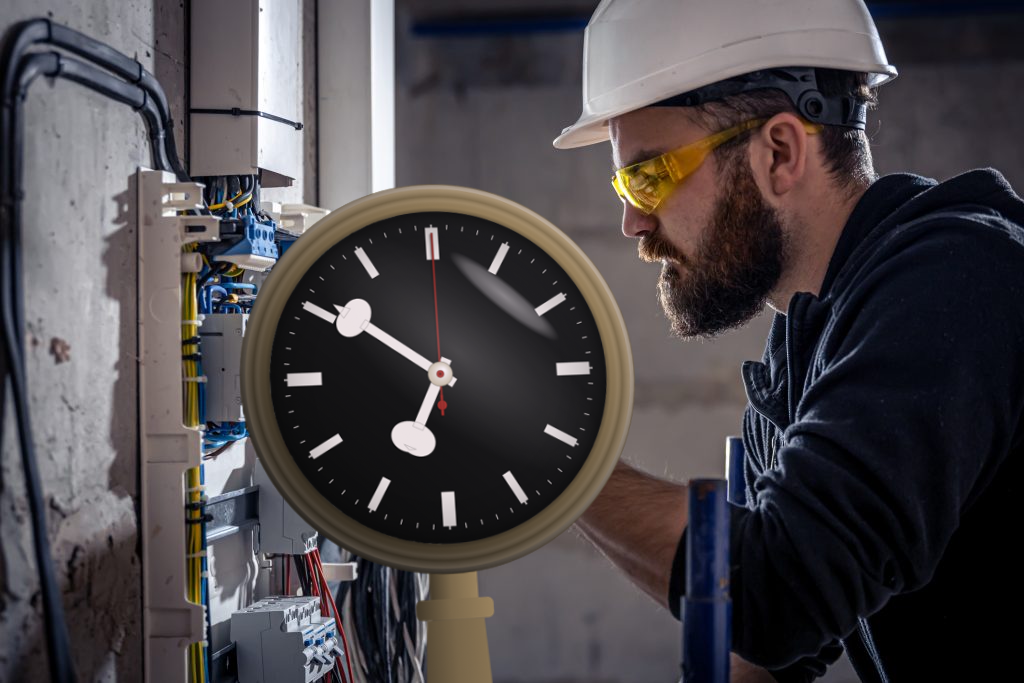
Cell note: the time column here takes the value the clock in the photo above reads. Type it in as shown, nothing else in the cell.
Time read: 6:51:00
